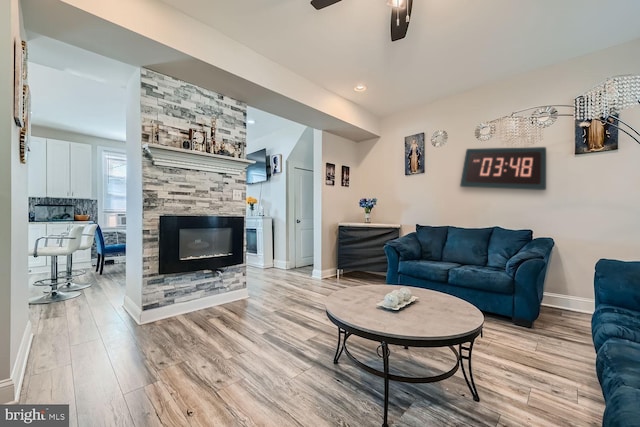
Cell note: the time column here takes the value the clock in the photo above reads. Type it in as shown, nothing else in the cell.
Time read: 3:48
